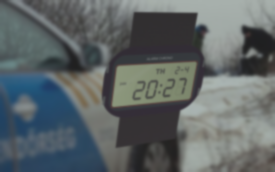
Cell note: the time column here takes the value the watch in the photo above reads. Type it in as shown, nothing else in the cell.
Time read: 20:27
